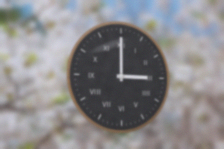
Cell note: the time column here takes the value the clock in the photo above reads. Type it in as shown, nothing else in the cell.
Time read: 3:00
